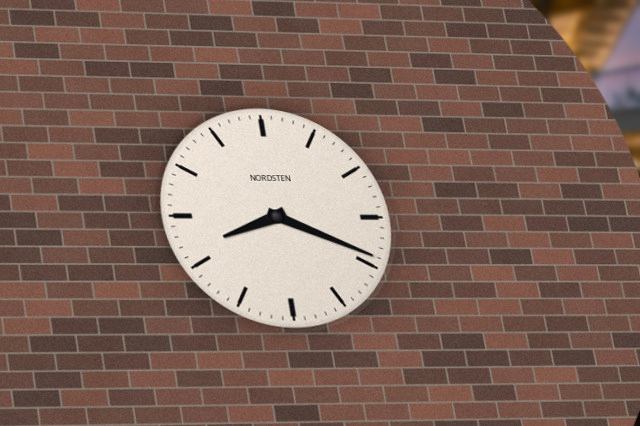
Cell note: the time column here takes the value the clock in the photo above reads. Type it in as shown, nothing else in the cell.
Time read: 8:19
